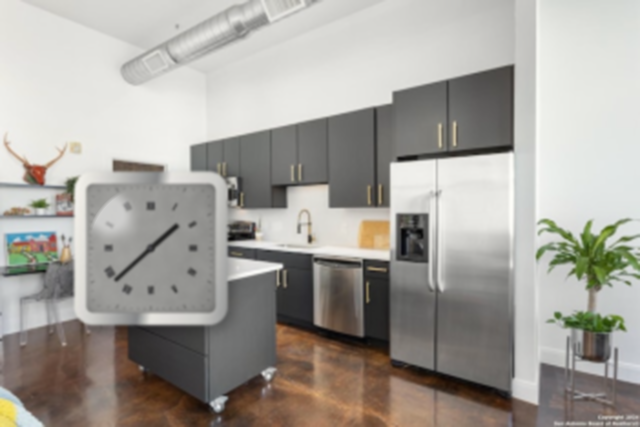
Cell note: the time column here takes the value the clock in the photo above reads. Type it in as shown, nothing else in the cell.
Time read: 1:38
